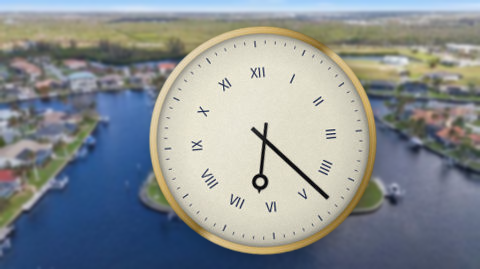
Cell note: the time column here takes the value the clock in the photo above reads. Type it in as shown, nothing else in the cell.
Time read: 6:23
